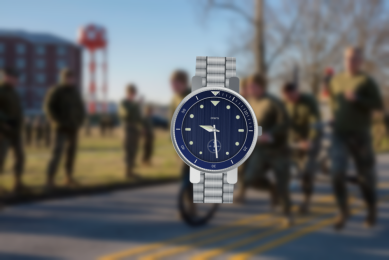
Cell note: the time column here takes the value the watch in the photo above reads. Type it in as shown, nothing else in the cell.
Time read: 9:29
